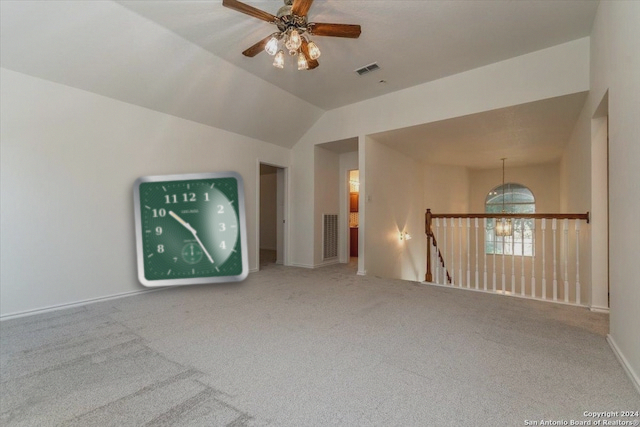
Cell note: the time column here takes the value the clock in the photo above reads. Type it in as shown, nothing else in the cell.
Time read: 10:25
